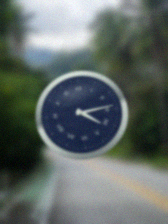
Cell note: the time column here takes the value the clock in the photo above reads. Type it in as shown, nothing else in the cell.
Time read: 4:14
